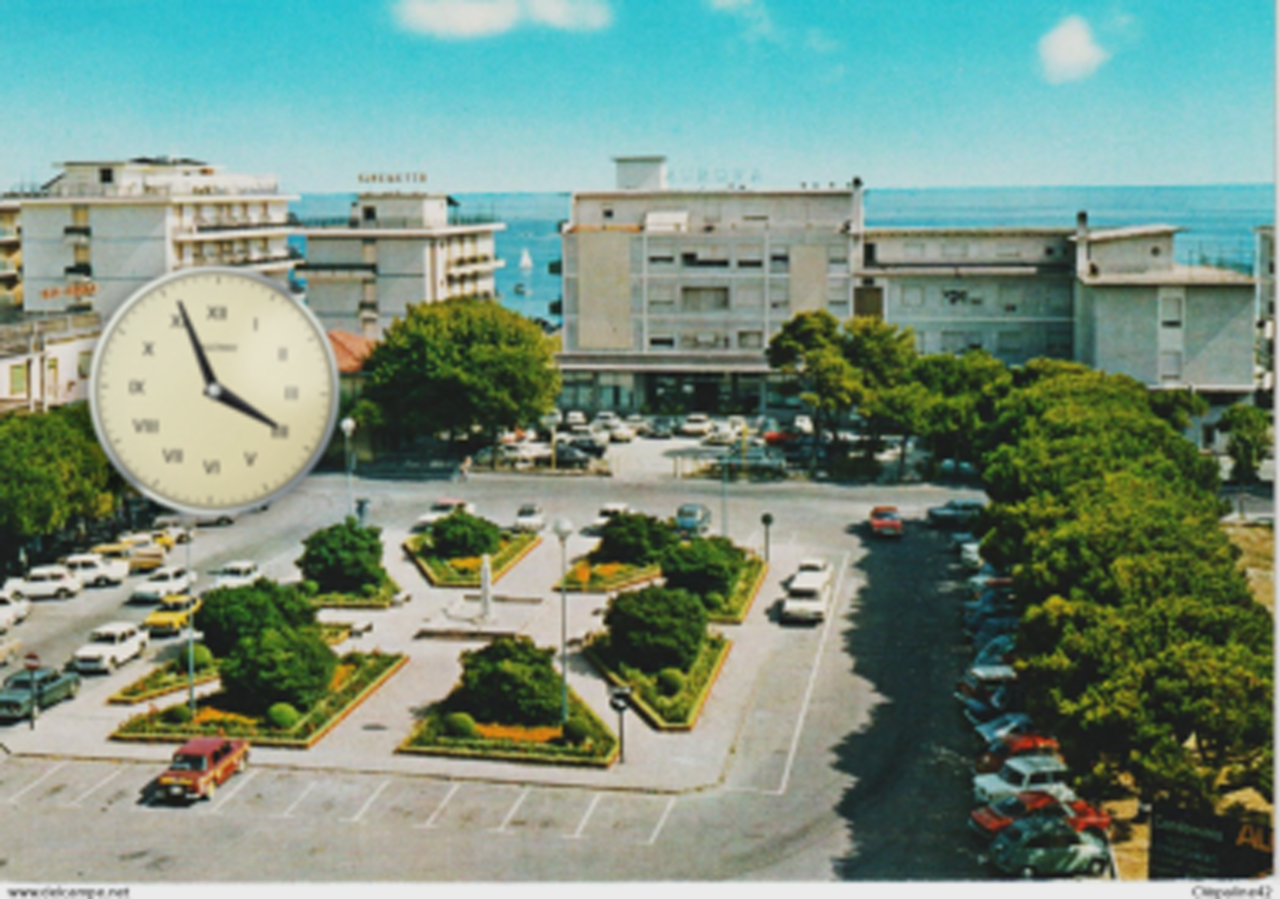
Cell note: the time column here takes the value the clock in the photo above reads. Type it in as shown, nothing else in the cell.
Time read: 3:56
